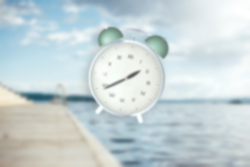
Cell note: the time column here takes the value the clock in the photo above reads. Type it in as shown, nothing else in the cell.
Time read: 1:39
